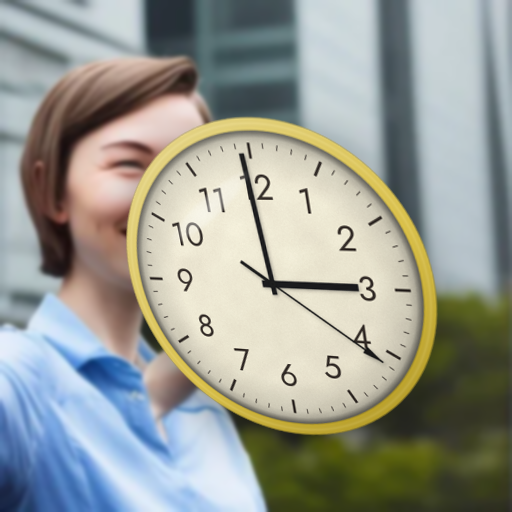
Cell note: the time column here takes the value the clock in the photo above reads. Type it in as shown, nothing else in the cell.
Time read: 2:59:21
